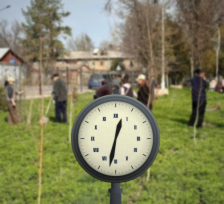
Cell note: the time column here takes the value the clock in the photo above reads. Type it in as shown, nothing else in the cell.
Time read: 12:32
